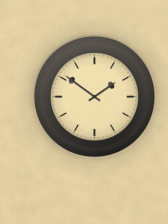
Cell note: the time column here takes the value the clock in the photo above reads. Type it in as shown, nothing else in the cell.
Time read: 1:51
